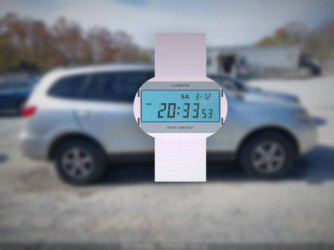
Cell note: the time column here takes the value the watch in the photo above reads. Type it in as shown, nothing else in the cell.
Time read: 20:33:53
